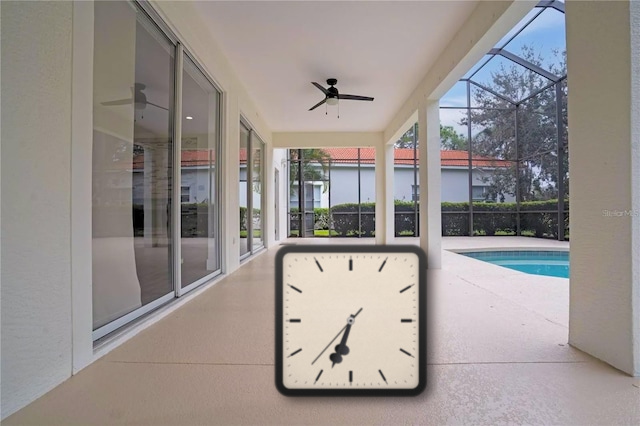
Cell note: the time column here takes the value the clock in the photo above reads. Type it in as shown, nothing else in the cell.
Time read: 6:33:37
